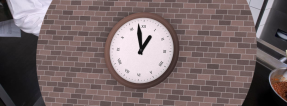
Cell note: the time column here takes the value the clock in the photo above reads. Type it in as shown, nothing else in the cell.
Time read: 12:58
